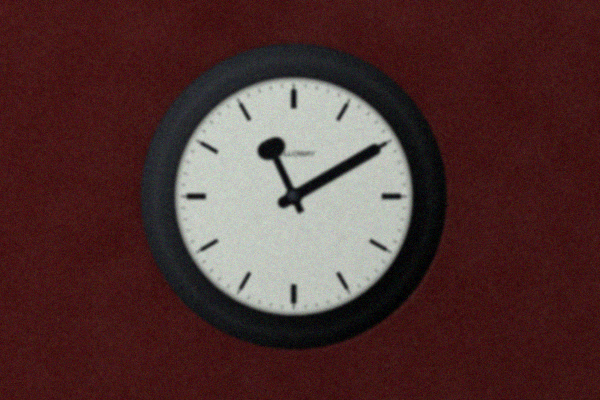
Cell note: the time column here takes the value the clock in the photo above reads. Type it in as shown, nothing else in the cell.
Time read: 11:10
